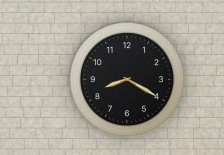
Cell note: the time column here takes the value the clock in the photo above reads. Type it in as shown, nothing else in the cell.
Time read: 8:20
